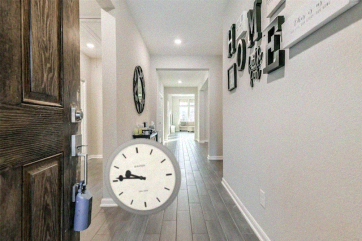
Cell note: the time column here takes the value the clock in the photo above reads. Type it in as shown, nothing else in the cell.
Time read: 9:46
